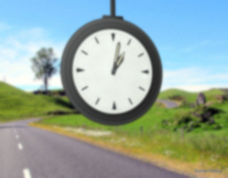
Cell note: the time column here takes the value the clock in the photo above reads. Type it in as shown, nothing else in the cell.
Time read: 1:02
